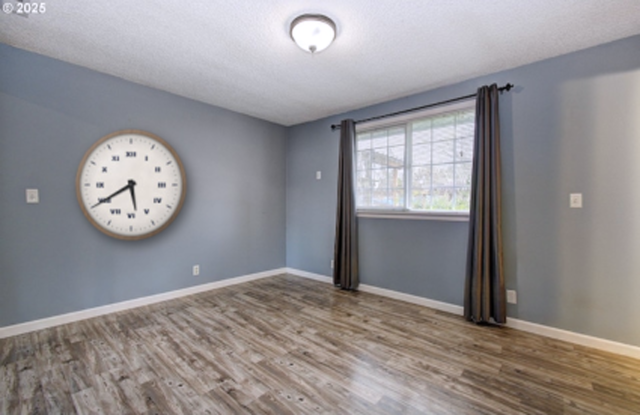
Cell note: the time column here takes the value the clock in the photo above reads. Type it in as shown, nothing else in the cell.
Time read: 5:40
